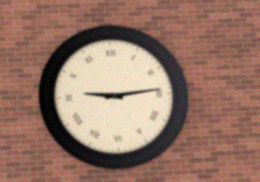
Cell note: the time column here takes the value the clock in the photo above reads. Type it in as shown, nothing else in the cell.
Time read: 9:14
